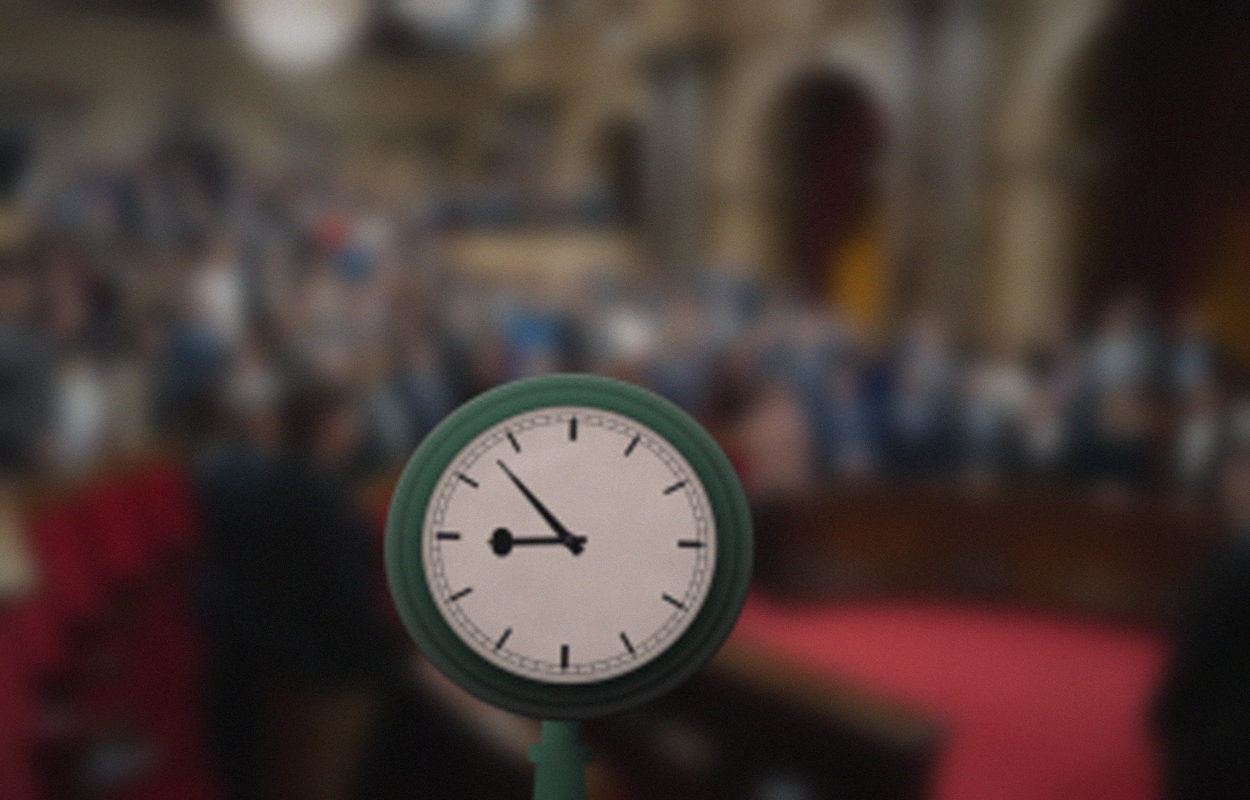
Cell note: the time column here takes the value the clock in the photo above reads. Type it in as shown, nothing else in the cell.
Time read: 8:53
